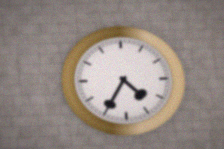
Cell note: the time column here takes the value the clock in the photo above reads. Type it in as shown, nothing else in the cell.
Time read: 4:35
